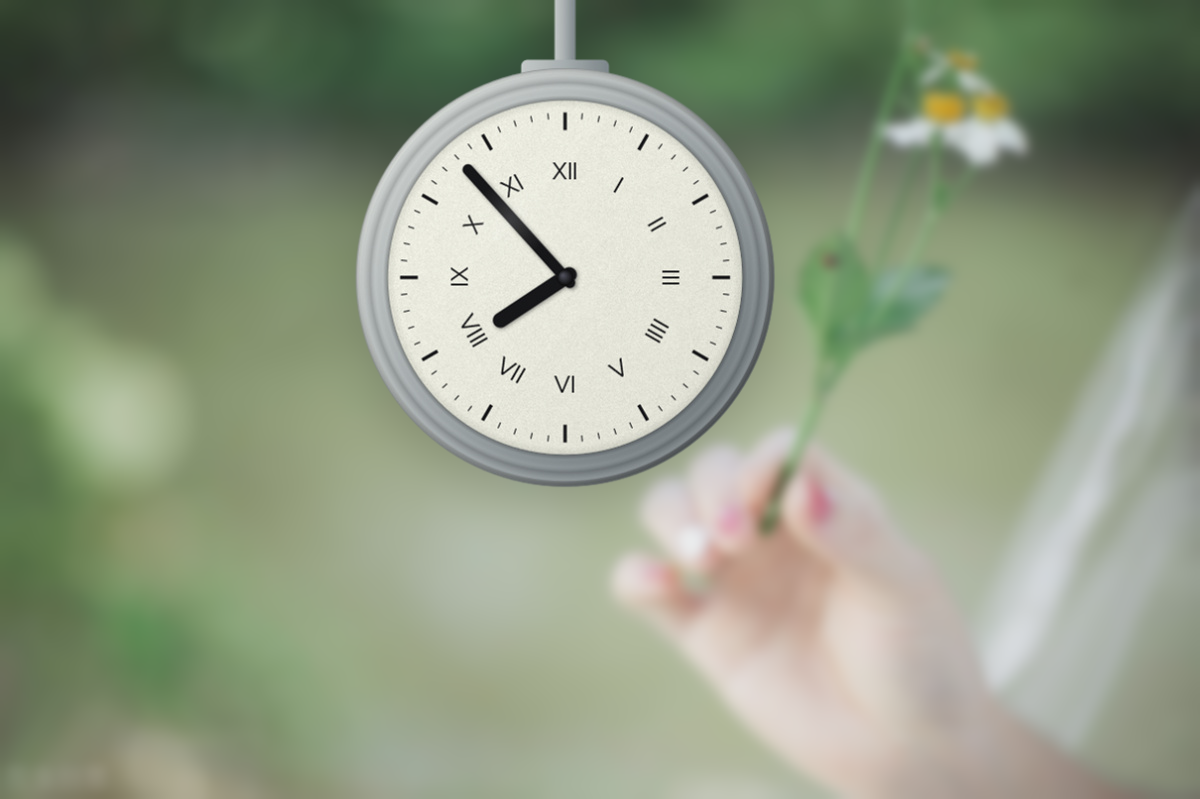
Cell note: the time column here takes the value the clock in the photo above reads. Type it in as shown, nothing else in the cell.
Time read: 7:53
